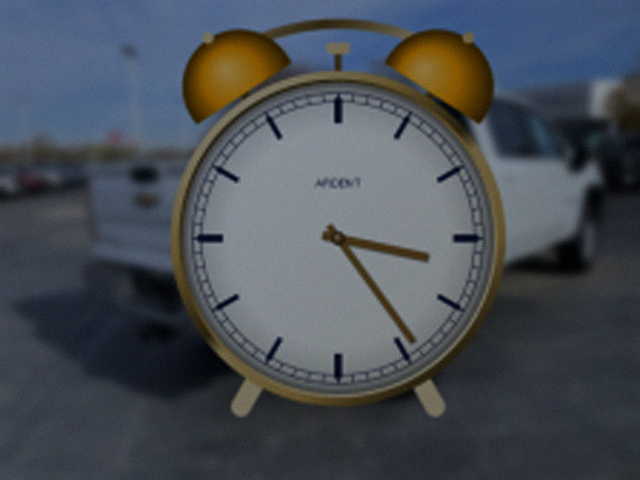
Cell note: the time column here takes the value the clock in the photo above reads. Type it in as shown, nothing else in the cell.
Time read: 3:24
